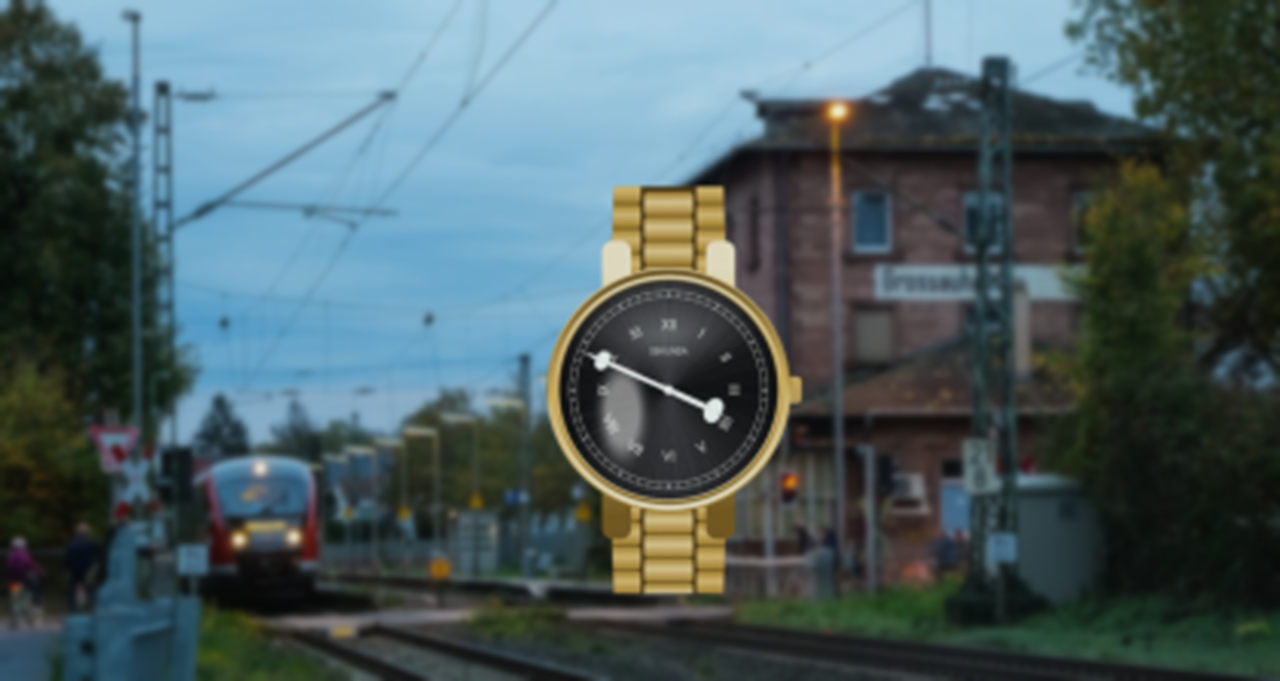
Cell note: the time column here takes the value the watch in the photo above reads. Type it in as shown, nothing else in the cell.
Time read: 3:49
